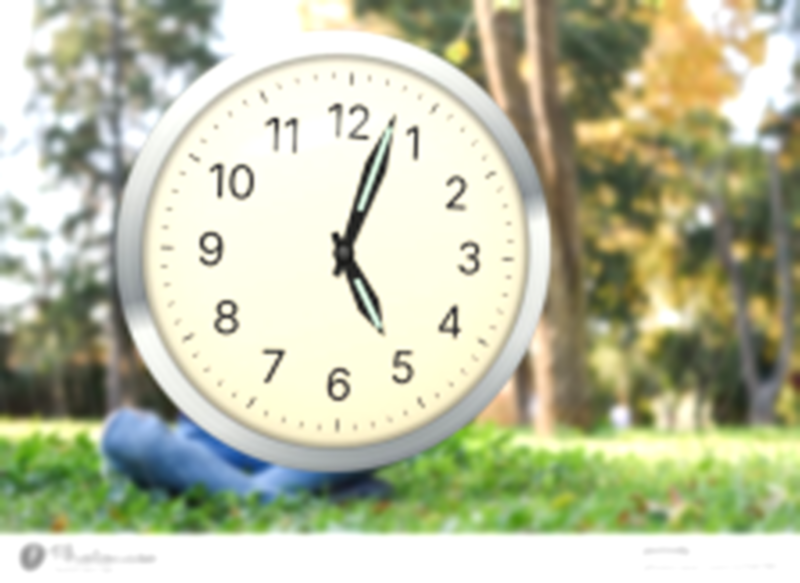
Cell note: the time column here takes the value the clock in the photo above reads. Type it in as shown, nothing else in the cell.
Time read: 5:03
